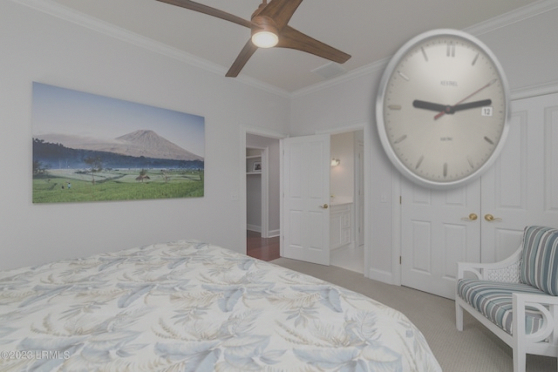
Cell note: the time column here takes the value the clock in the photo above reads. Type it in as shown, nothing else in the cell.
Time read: 9:13:10
